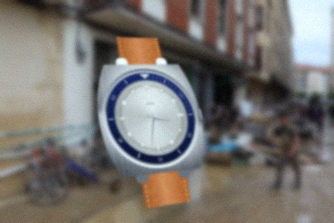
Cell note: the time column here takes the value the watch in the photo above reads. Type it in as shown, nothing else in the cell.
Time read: 3:32
